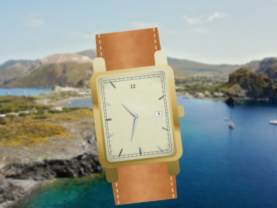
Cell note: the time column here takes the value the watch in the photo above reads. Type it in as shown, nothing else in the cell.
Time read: 10:33
